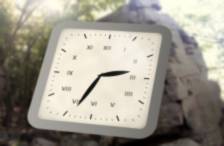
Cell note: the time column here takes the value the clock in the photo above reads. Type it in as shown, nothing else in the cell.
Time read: 2:34
